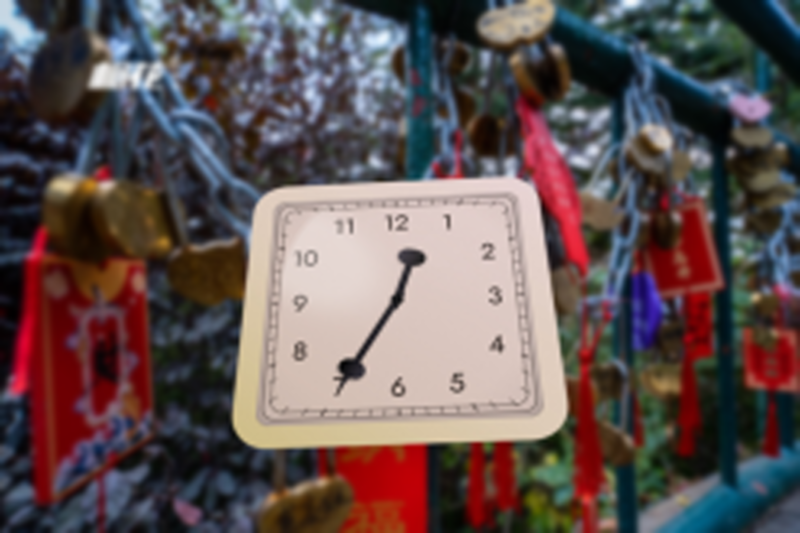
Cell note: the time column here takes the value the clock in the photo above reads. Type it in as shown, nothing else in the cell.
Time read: 12:35
